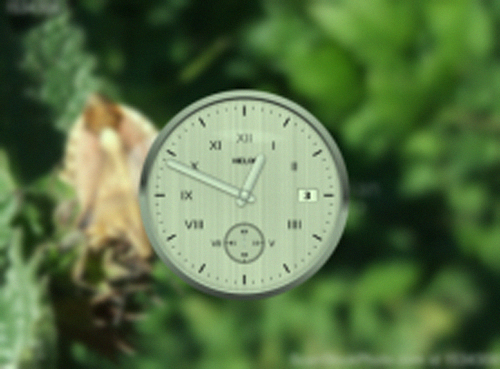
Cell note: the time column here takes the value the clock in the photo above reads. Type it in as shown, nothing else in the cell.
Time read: 12:49
